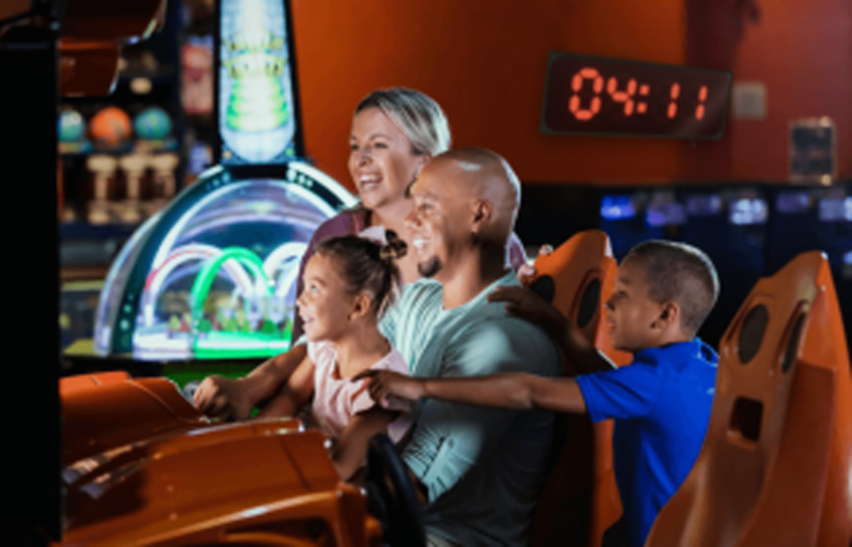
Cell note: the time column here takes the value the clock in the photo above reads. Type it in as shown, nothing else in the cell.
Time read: 4:11
